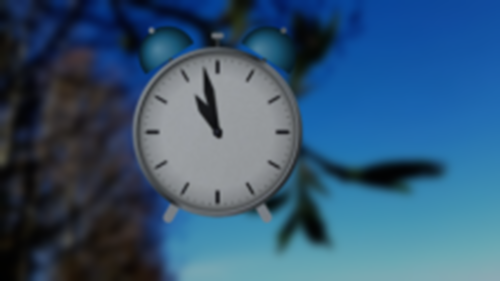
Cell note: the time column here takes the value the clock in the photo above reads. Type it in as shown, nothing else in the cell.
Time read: 10:58
